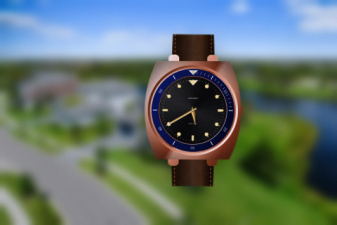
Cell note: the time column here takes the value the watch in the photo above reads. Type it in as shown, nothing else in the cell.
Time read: 5:40
